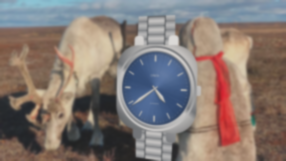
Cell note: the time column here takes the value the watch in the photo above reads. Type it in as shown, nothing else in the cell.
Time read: 4:39
